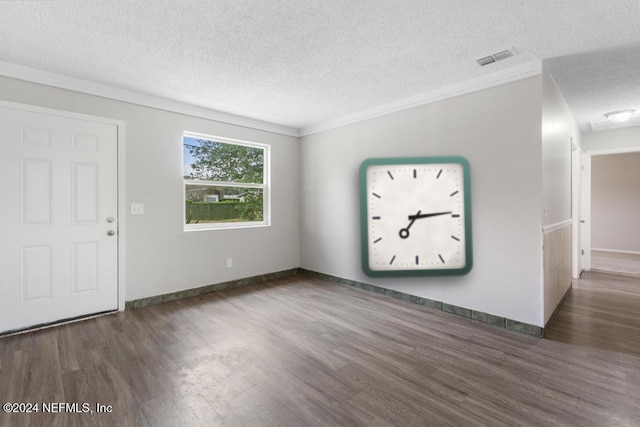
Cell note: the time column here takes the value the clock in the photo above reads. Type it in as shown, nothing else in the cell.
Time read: 7:14
